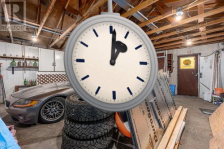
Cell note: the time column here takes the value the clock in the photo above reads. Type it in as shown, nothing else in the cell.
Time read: 1:01
